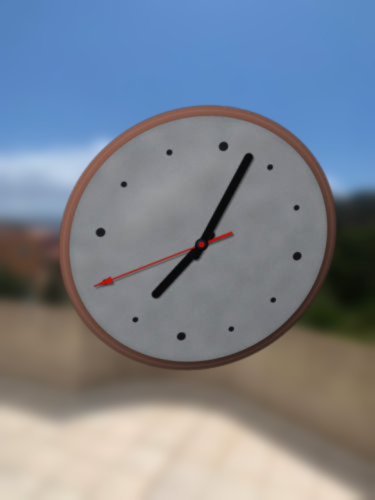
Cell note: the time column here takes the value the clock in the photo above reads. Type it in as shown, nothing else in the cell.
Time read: 7:02:40
